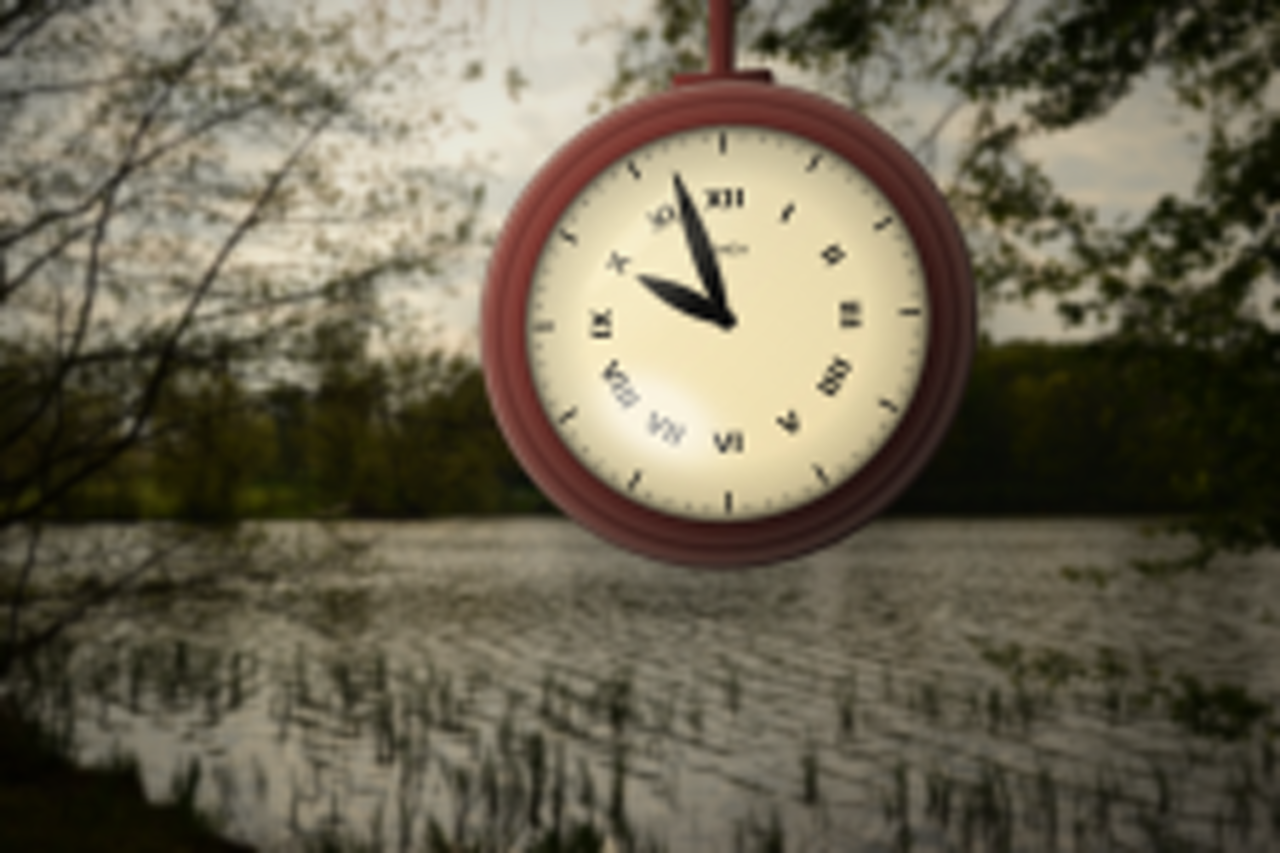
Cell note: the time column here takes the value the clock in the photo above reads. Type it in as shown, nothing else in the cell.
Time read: 9:57
